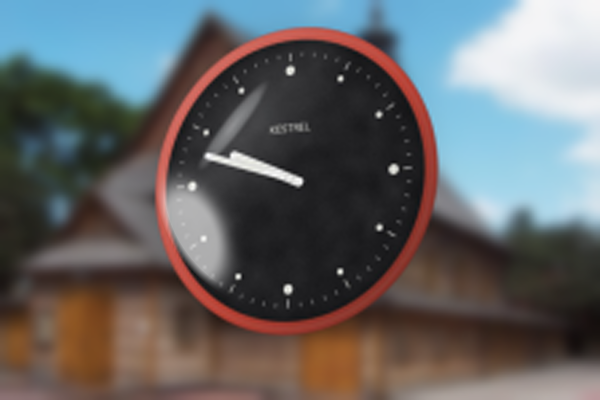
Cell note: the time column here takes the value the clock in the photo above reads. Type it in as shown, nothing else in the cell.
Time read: 9:48
